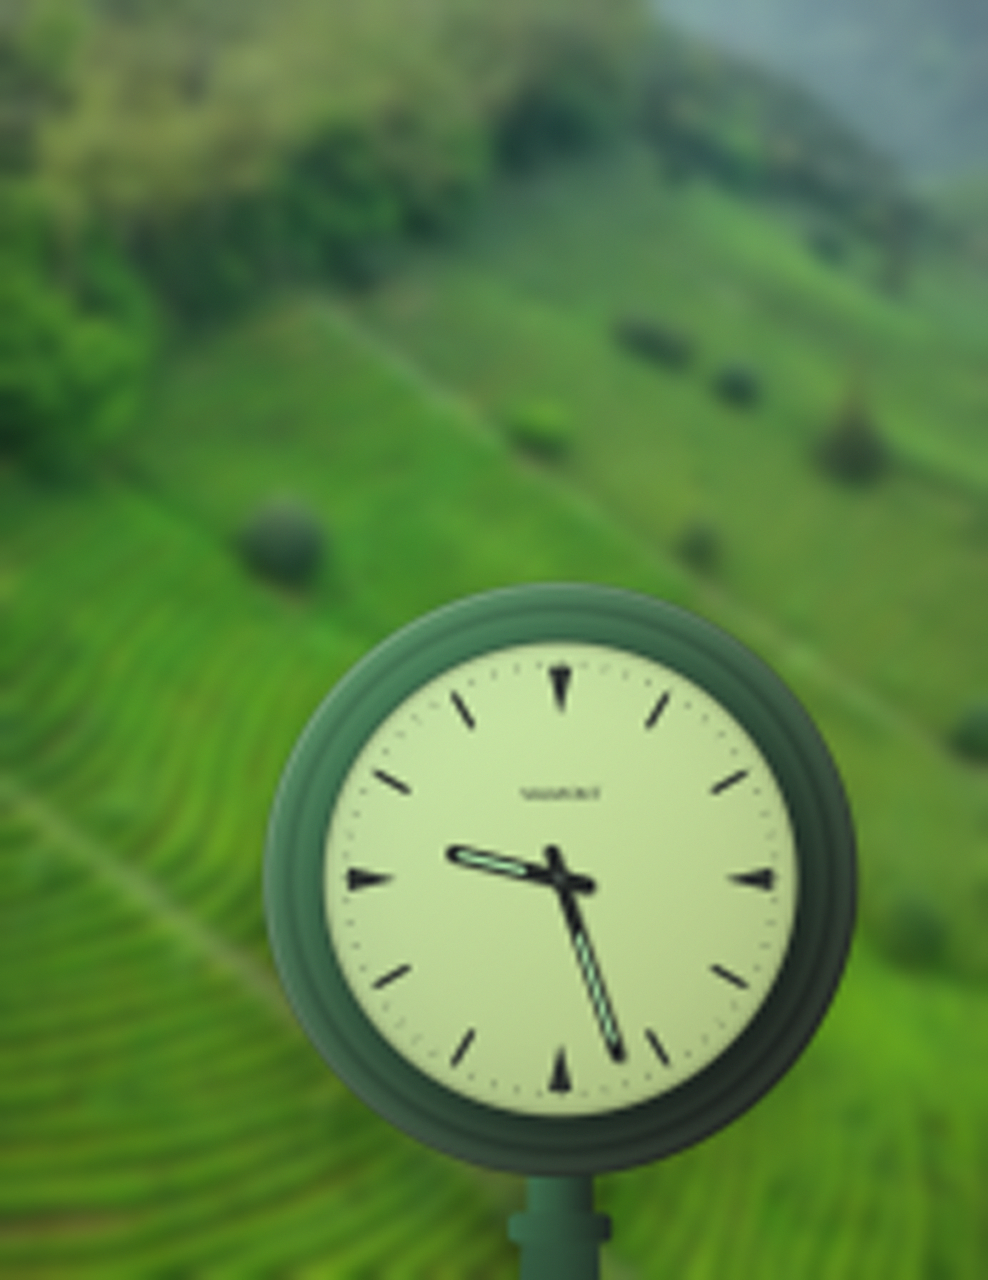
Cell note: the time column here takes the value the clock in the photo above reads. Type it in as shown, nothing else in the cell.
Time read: 9:27
